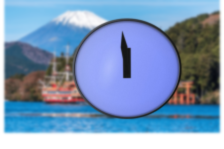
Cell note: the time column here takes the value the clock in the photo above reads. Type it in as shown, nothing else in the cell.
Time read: 11:59
